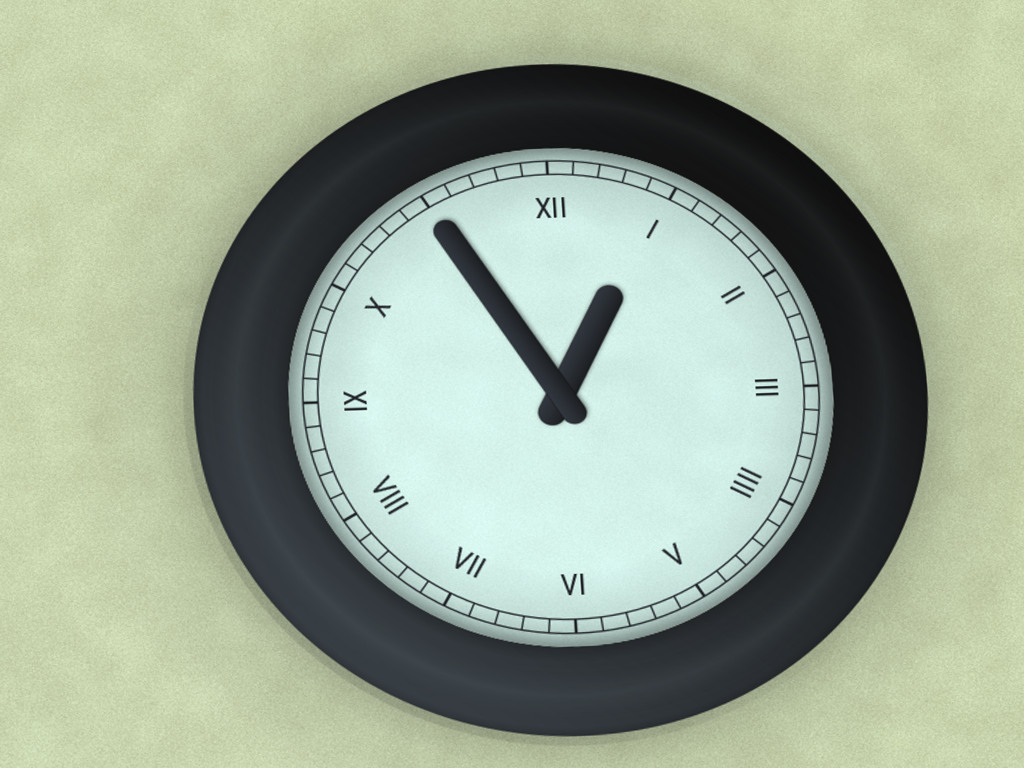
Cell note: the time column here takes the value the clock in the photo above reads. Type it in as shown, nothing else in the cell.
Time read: 12:55
